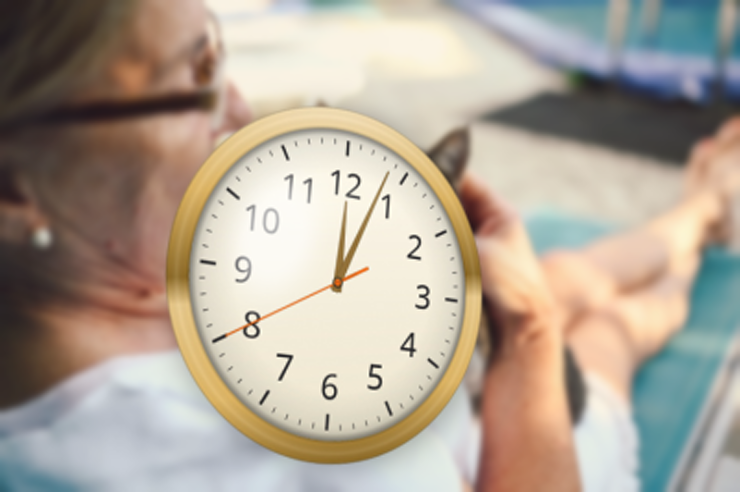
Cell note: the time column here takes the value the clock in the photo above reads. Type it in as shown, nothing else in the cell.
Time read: 12:03:40
